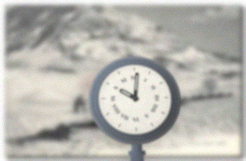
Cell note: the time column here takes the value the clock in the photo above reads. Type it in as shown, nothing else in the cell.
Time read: 10:01
